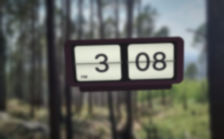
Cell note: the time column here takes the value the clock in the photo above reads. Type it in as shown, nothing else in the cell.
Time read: 3:08
